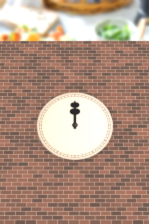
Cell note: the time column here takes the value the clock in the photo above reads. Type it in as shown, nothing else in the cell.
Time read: 12:00
